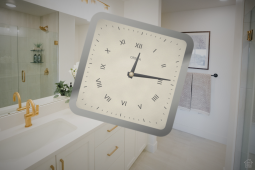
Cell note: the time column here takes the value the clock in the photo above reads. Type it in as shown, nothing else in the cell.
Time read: 12:14
